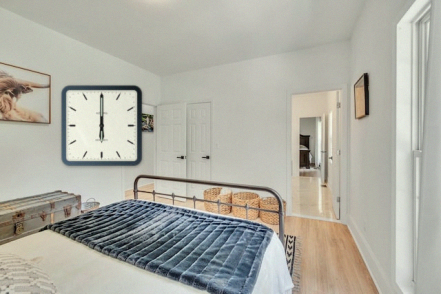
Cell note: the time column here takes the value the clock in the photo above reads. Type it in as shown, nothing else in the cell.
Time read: 6:00
